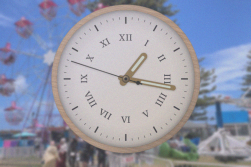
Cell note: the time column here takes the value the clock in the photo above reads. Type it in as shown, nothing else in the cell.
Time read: 1:16:48
